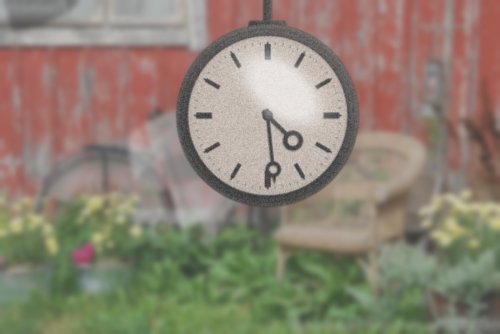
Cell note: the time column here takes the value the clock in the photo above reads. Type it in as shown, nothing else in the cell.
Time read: 4:29
